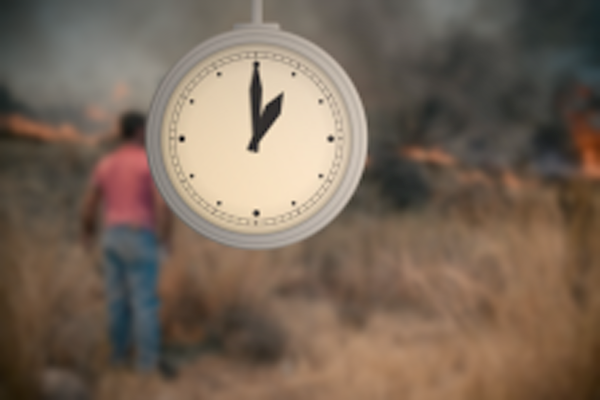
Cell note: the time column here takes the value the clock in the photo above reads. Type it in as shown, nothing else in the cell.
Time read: 1:00
